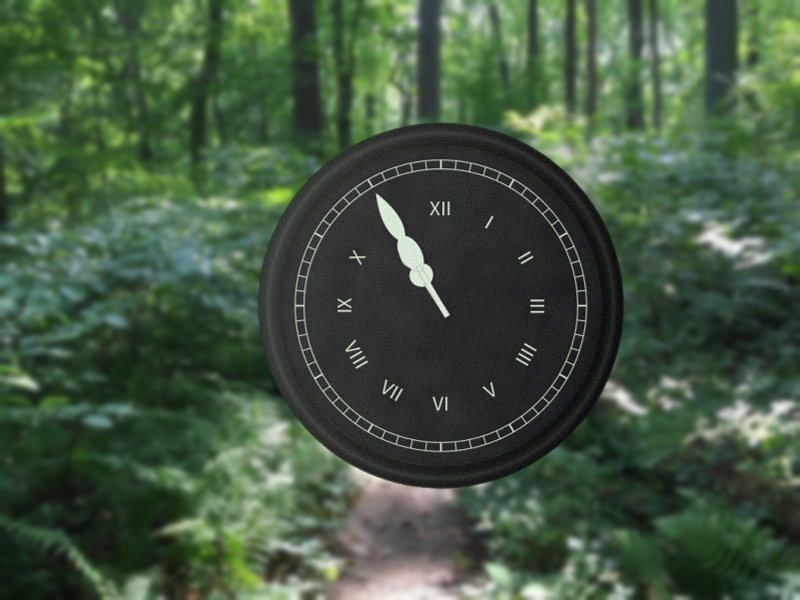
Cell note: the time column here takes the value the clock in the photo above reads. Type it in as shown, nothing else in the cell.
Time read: 10:55
